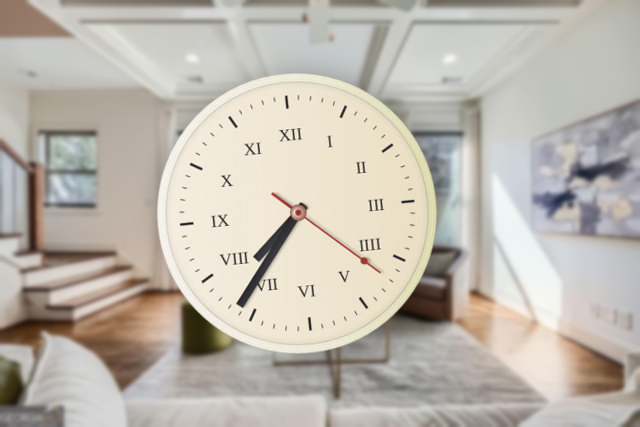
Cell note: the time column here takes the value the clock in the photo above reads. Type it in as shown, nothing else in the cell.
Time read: 7:36:22
